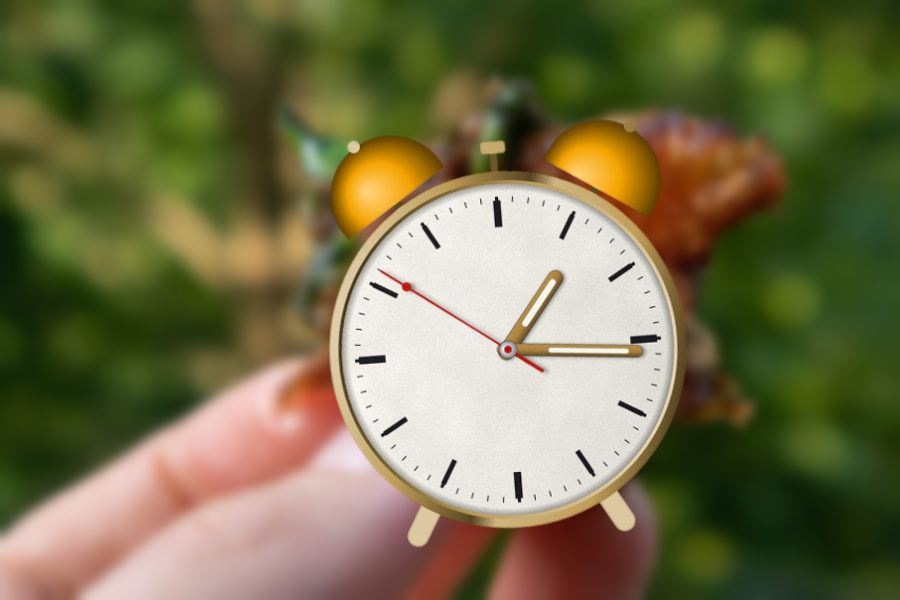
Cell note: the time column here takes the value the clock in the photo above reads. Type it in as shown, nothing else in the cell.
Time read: 1:15:51
